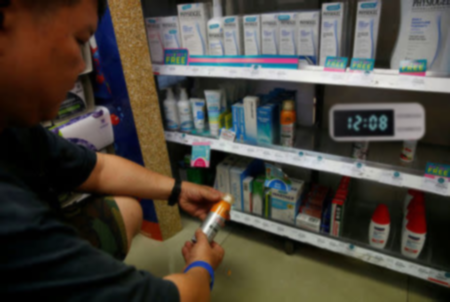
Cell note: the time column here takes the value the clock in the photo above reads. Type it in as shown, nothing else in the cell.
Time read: 12:08
